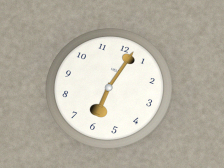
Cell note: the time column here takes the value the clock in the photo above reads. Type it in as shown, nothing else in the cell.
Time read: 6:02
